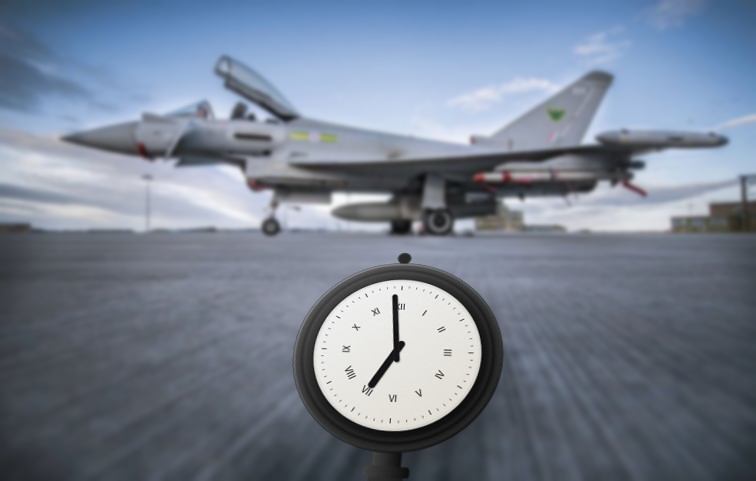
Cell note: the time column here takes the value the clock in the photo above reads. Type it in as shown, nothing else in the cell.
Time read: 6:59
